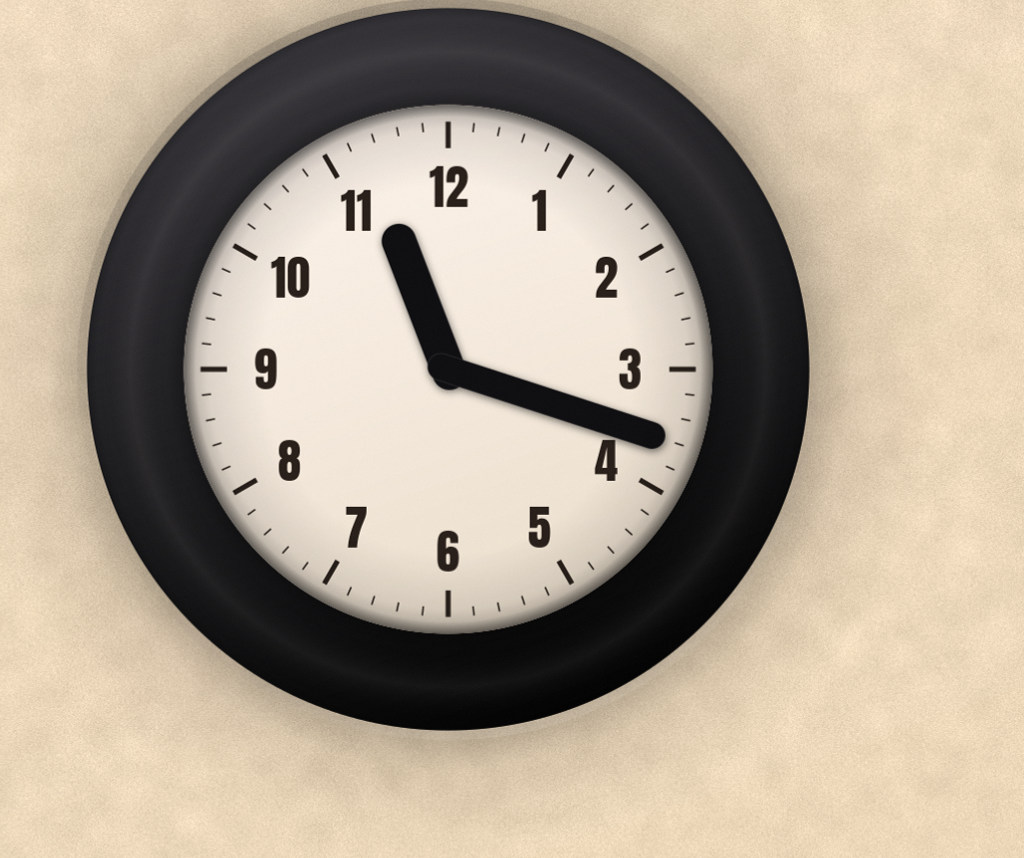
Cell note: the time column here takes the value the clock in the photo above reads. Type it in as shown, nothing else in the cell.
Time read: 11:18
